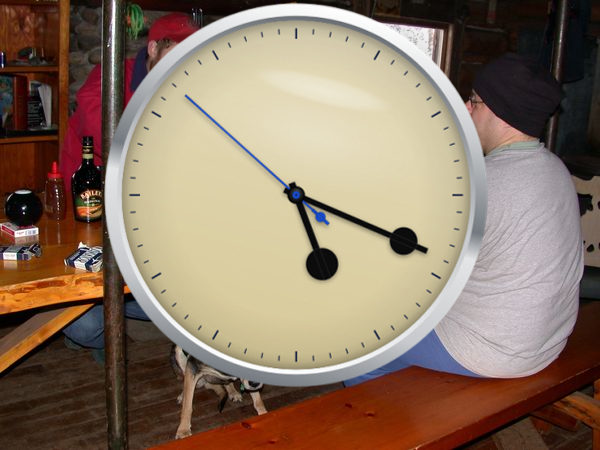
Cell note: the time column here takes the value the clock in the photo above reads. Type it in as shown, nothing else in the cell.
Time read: 5:18:52
